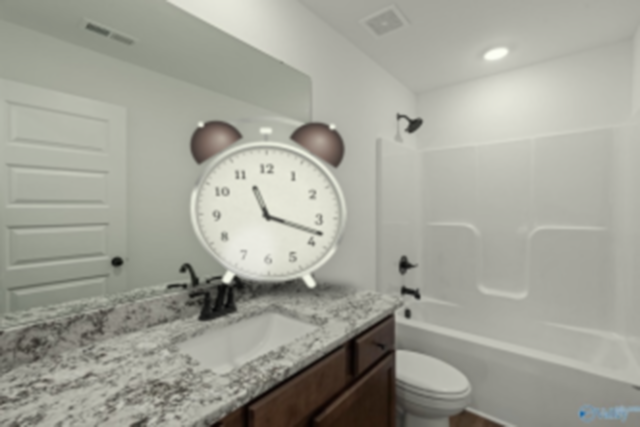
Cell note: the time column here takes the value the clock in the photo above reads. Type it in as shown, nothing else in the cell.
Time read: 11:18
